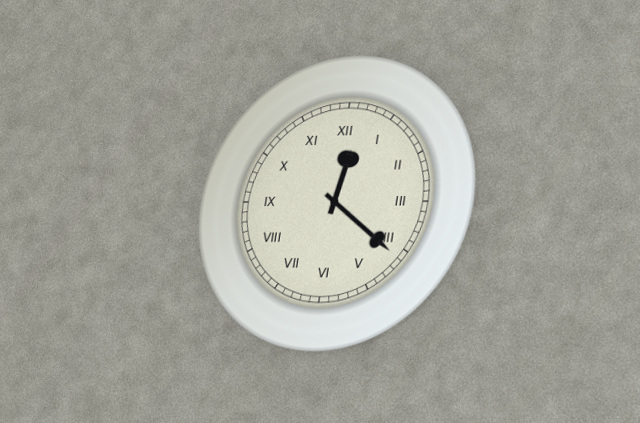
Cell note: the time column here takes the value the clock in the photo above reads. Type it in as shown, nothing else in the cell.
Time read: 12:21
